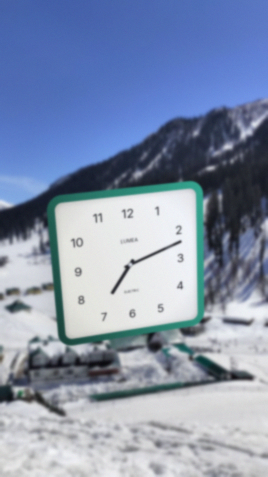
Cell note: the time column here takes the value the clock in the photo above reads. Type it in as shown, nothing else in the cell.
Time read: 7:12
